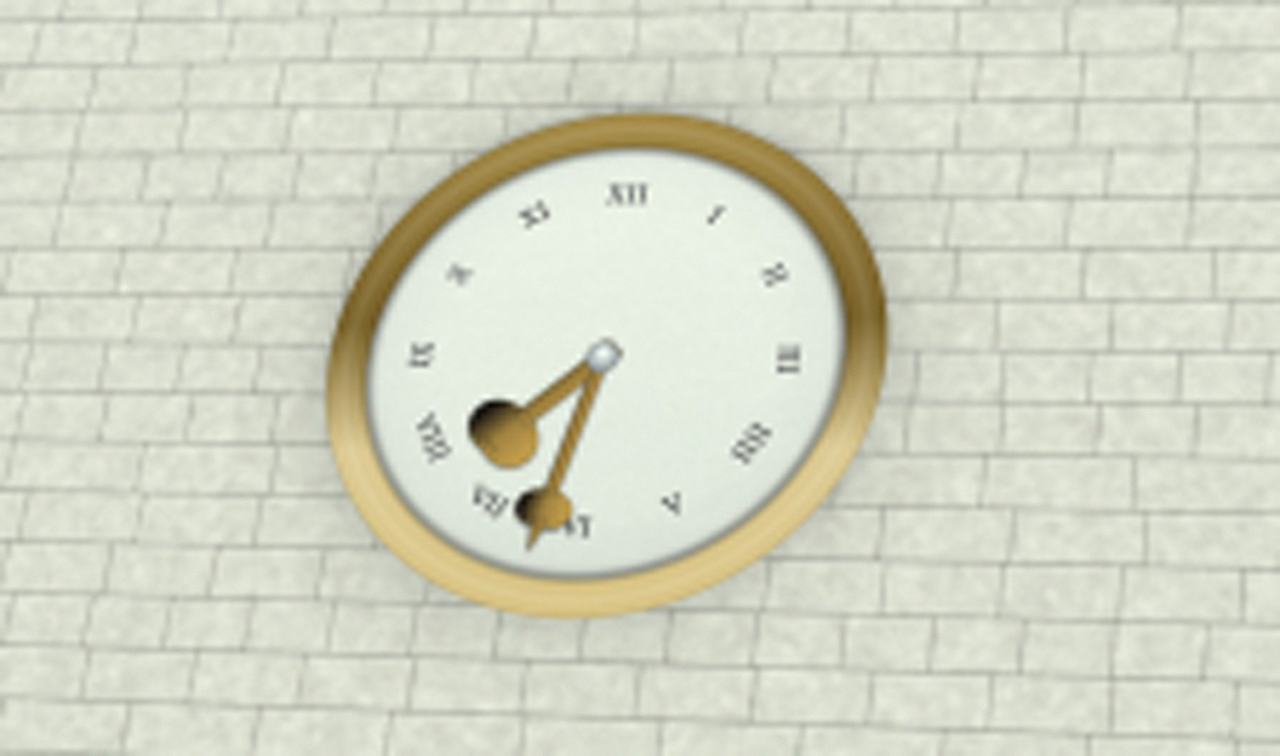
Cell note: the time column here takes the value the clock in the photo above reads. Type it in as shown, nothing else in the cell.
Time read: 7:32
